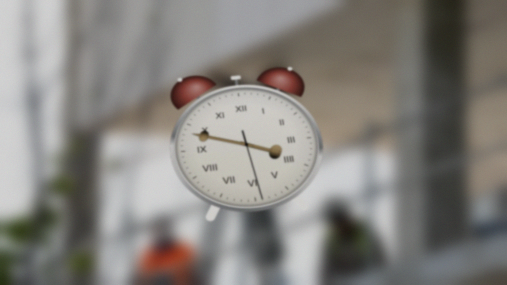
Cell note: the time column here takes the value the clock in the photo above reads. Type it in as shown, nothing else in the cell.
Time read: 3:48:29
